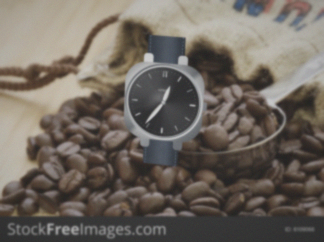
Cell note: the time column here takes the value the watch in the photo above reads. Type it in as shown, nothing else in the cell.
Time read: 12:36
